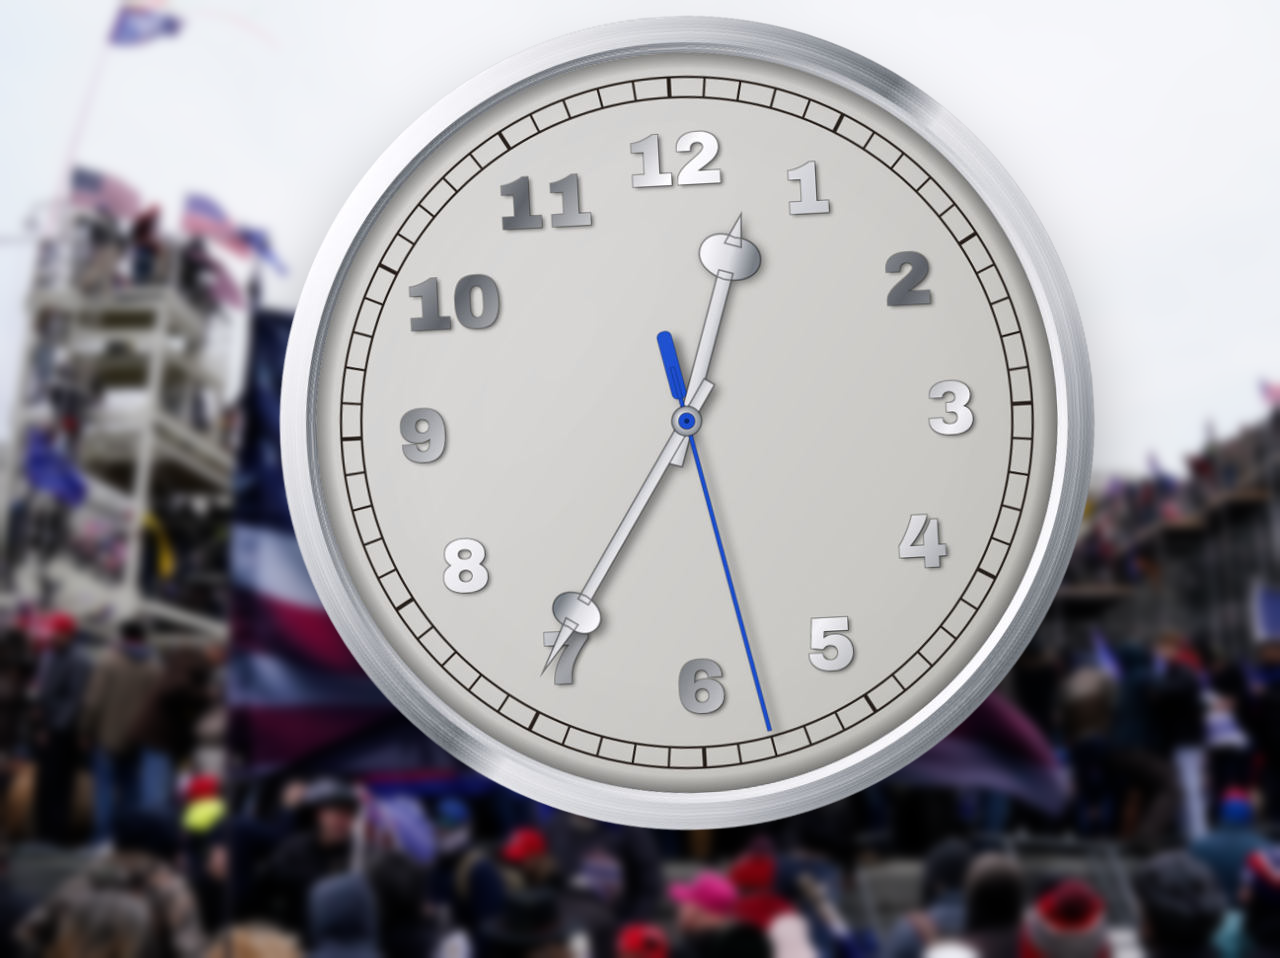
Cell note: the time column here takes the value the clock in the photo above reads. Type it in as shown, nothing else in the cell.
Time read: 12:35:28
